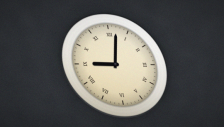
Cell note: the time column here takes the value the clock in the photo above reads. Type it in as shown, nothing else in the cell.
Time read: 9:02
